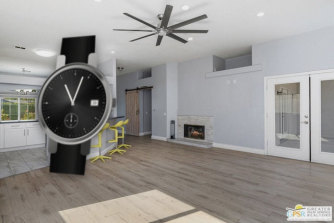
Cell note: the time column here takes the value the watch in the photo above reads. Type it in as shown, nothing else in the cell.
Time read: 11:03
